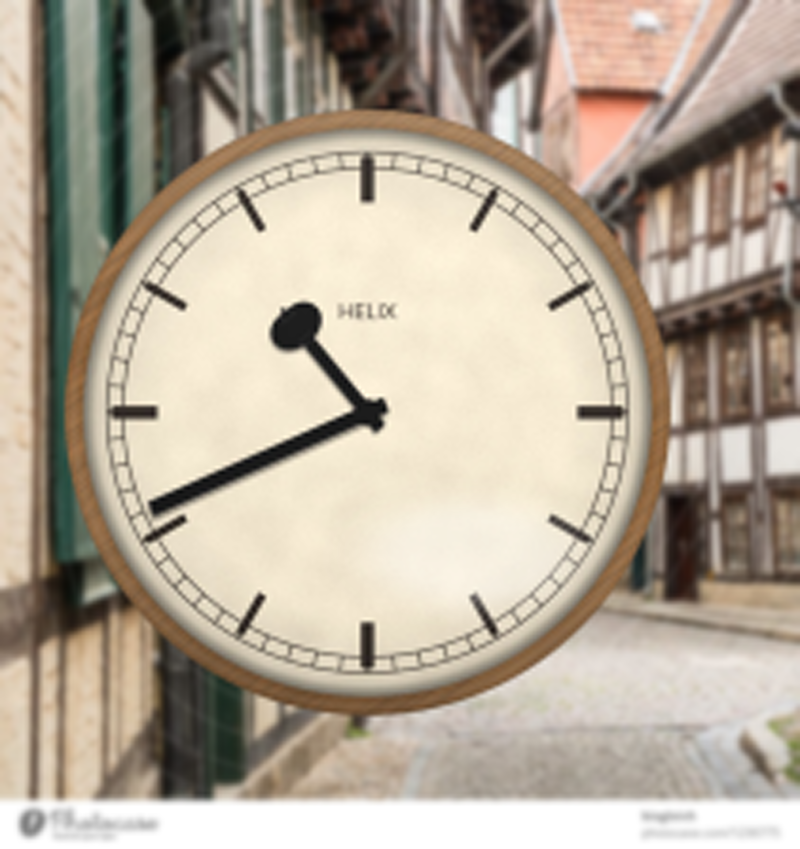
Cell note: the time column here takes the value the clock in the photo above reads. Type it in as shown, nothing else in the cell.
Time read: 10:41
